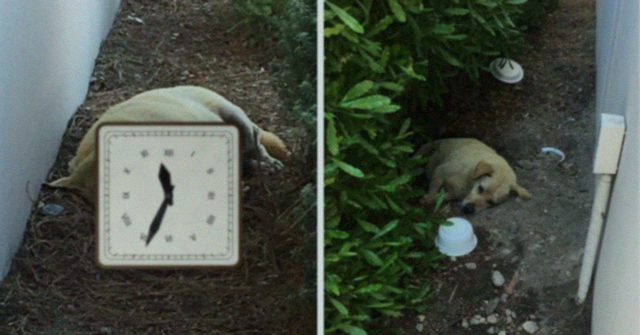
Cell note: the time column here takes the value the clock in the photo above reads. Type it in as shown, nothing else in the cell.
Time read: 11:34
